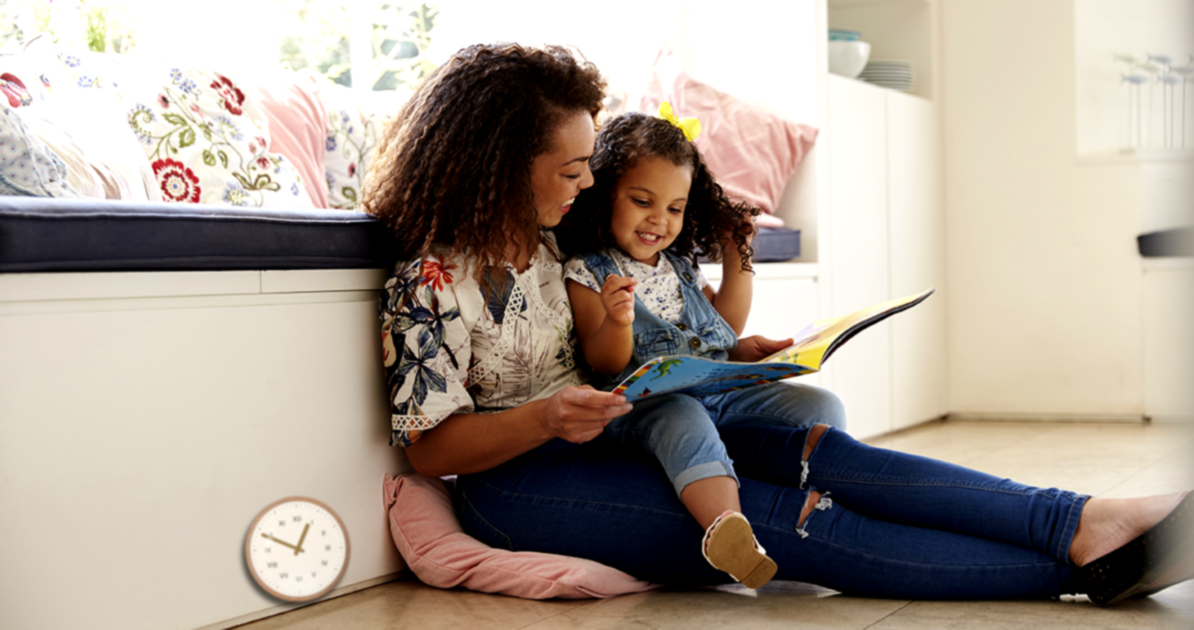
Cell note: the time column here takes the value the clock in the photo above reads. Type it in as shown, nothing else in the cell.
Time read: 12:49
